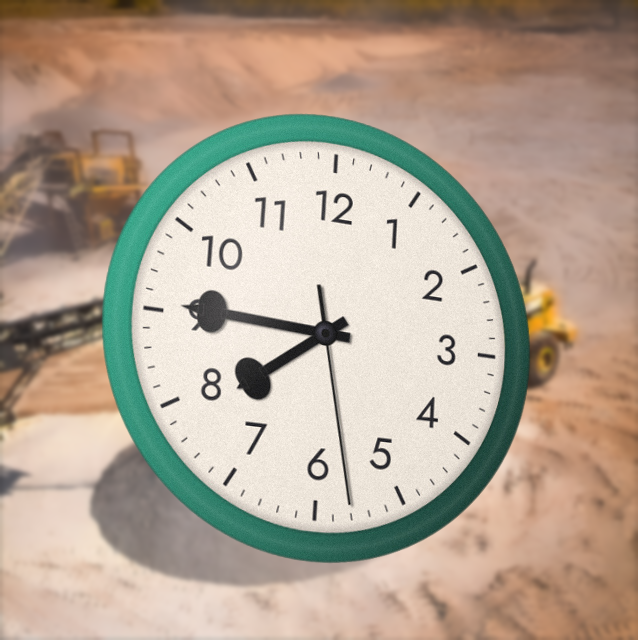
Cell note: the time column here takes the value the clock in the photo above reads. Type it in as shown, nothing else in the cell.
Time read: 7:45:28
